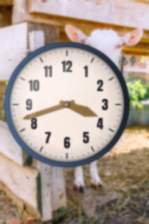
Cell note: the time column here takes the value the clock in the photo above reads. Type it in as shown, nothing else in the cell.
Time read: 3:42
